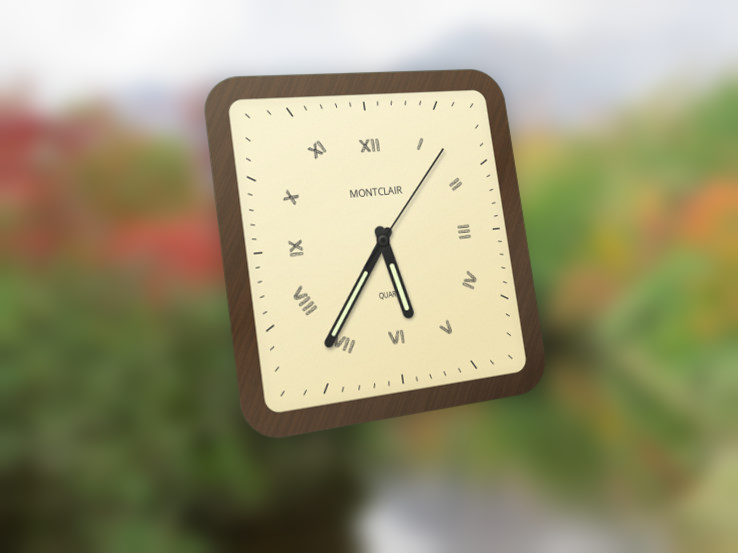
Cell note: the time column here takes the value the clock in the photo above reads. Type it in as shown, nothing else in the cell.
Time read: 5:36:07
